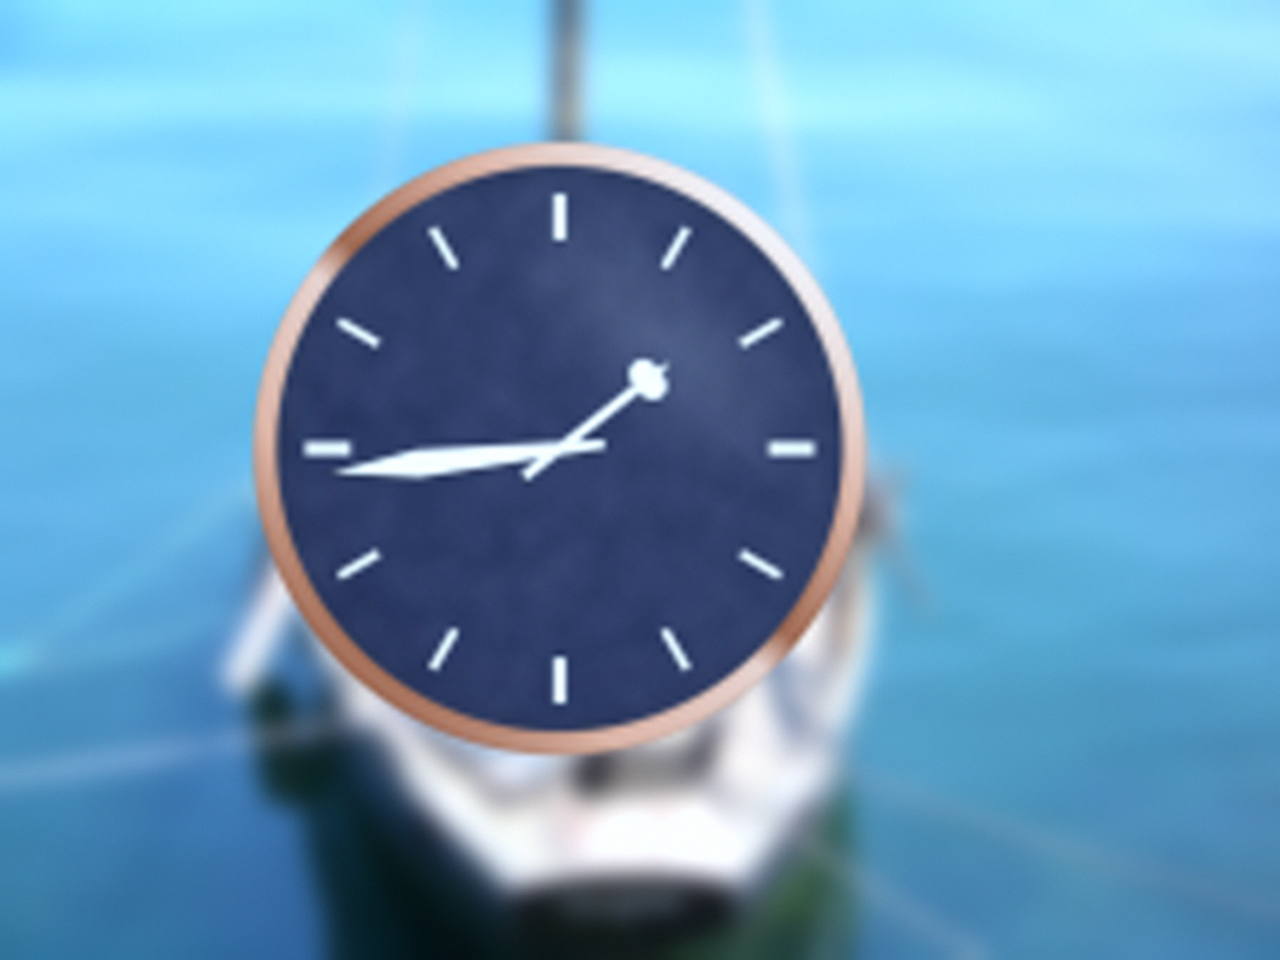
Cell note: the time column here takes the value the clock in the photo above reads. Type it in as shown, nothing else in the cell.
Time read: 1:44
